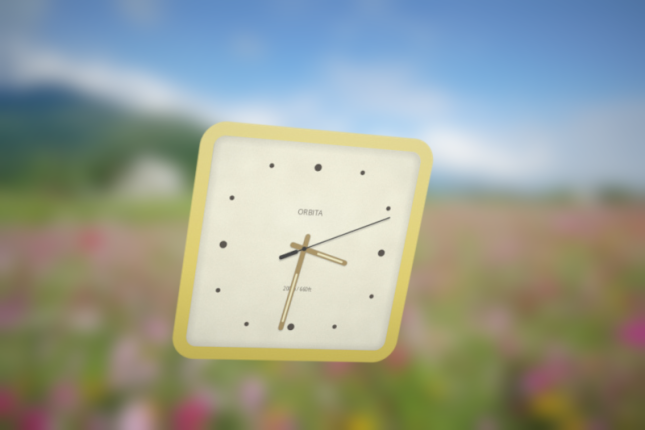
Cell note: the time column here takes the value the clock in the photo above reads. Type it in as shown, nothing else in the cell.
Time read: 3:31:11
